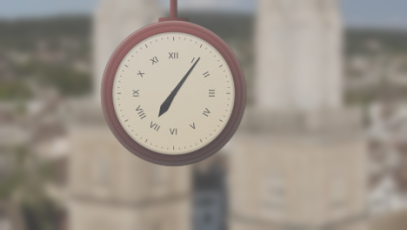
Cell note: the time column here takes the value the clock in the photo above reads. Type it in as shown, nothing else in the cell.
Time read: 7:06
